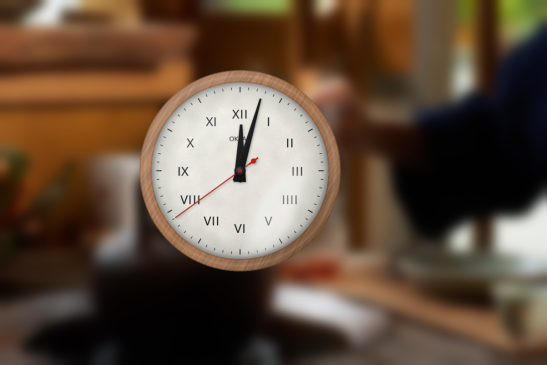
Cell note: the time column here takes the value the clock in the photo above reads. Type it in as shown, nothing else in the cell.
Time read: 12:02:39
